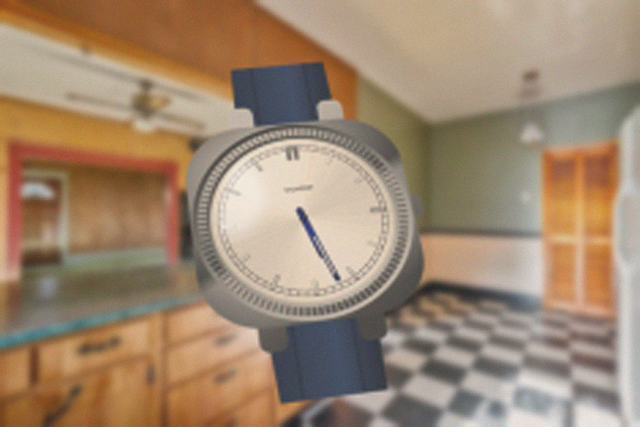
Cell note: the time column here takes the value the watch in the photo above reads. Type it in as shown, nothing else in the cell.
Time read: 5:27
